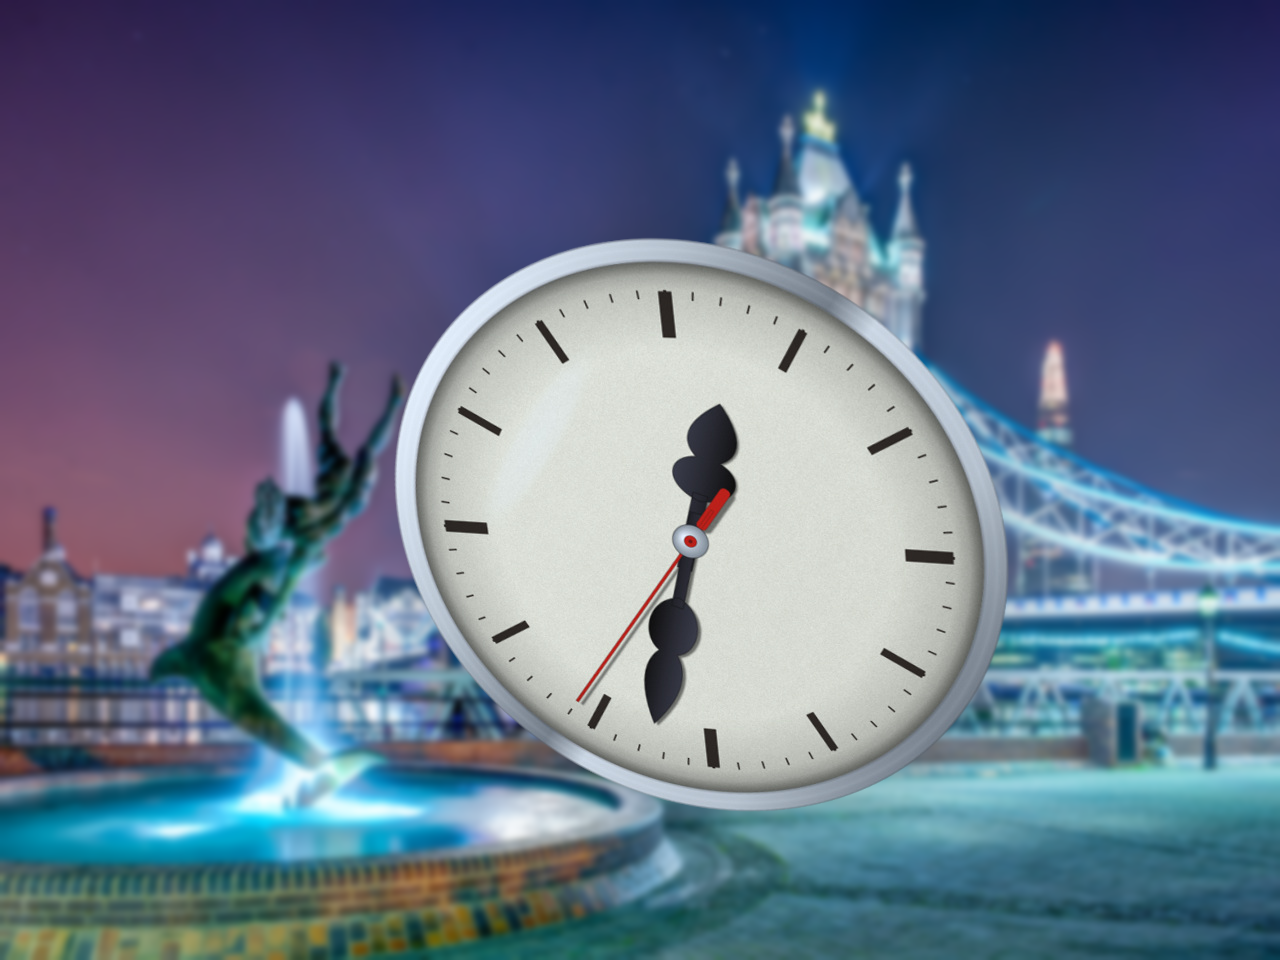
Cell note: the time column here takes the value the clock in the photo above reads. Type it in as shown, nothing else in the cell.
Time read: 12:32:36
